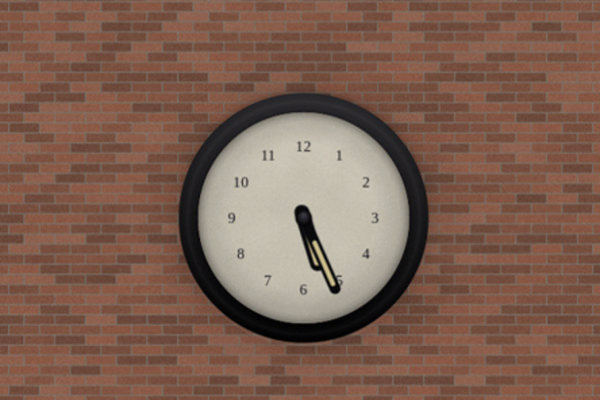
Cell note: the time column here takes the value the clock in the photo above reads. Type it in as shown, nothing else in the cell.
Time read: 5:26
